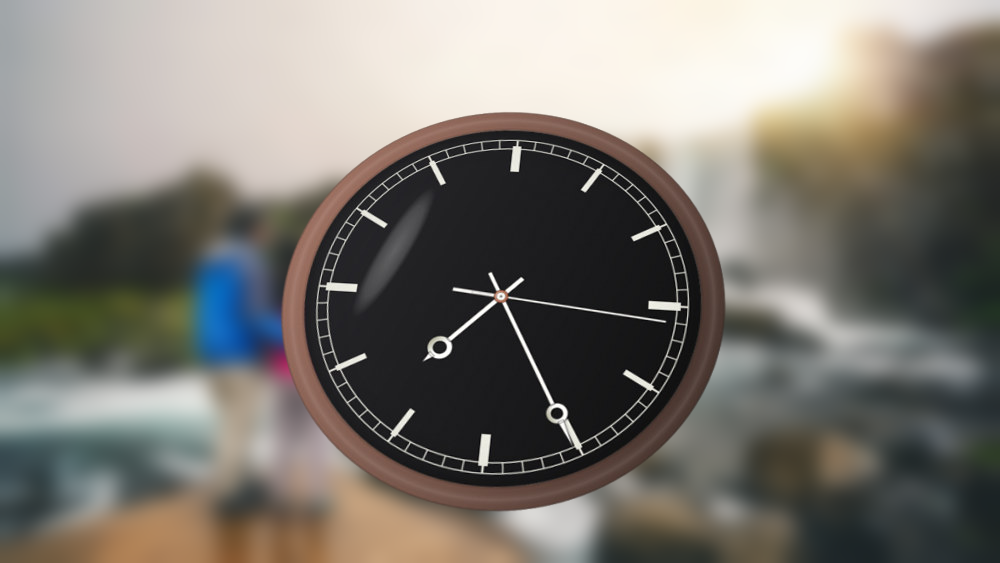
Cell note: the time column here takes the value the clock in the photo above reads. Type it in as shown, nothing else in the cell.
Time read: 7:25:16
